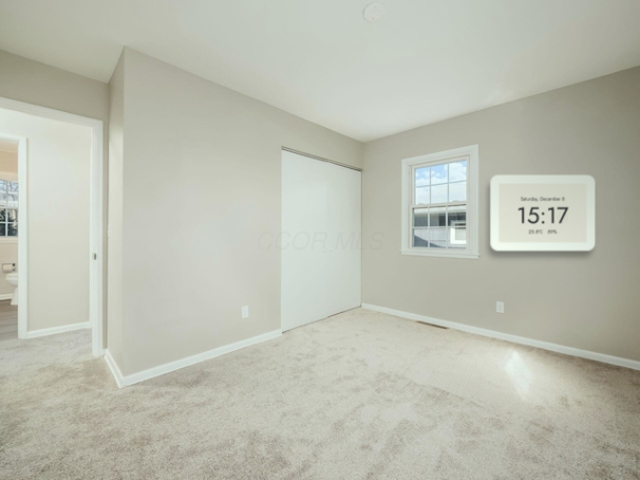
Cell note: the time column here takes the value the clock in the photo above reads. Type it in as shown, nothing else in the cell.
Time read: 15:17
